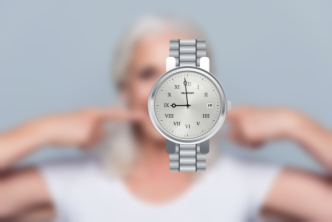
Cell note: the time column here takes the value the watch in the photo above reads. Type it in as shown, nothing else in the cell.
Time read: 8:59
